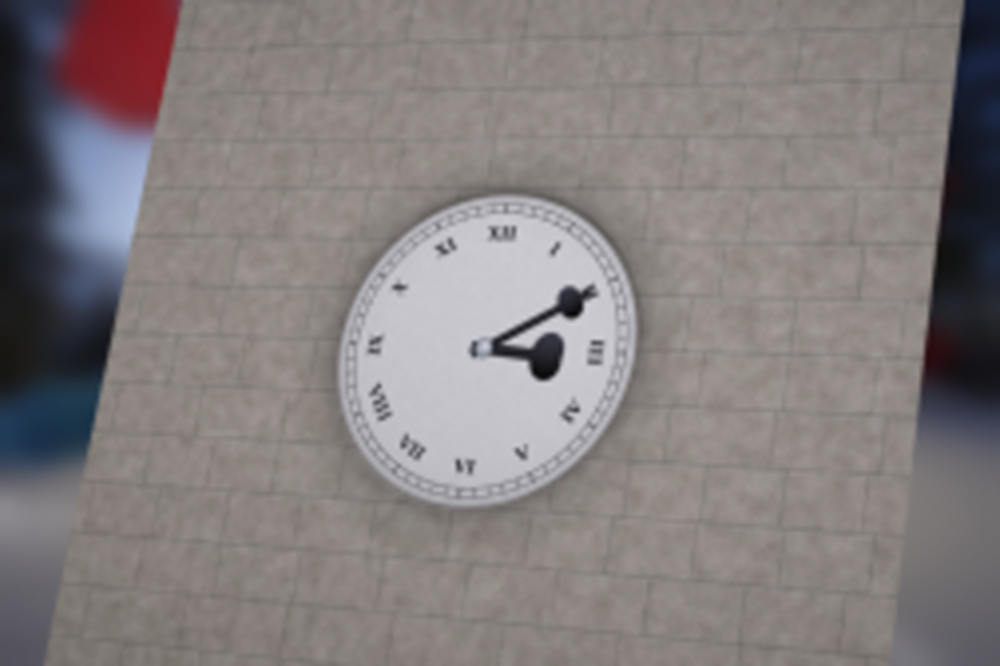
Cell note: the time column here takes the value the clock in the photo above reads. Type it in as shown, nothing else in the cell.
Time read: 3:10
